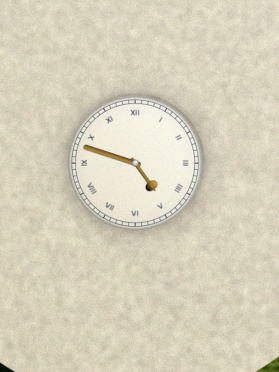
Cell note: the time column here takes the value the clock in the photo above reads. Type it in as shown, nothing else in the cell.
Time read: 4:48
